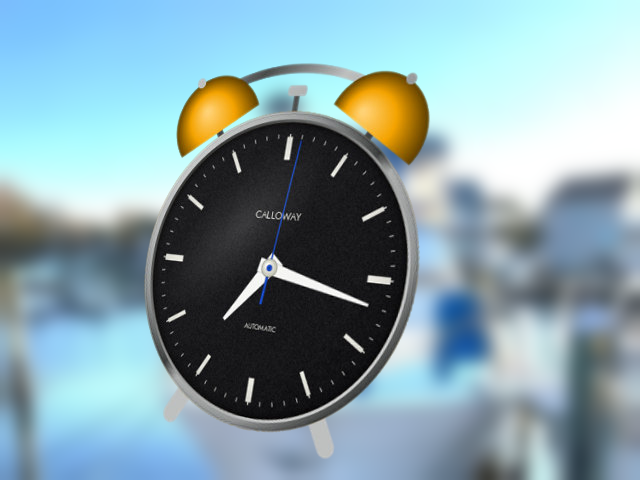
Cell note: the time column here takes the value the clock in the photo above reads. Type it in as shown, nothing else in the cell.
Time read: 7:17:01
